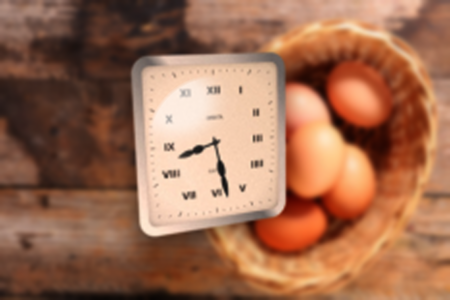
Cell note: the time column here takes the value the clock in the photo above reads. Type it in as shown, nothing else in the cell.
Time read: 8:28
